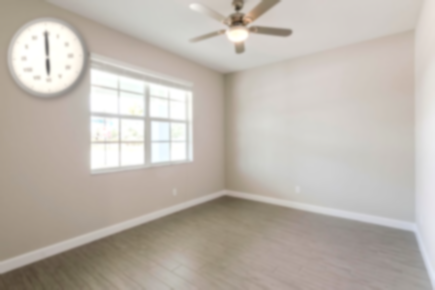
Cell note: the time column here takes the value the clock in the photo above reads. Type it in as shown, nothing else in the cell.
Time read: 6:00
